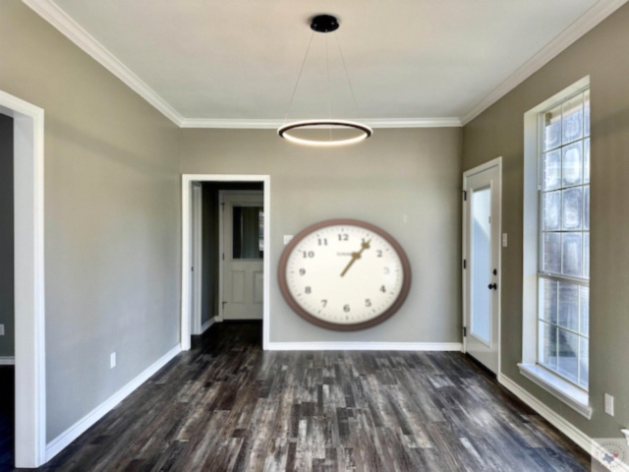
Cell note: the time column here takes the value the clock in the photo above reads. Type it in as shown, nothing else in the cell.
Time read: 1:06
